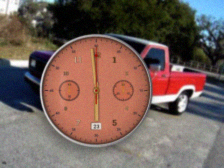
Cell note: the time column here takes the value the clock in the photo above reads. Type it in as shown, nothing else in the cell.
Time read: 5:59
